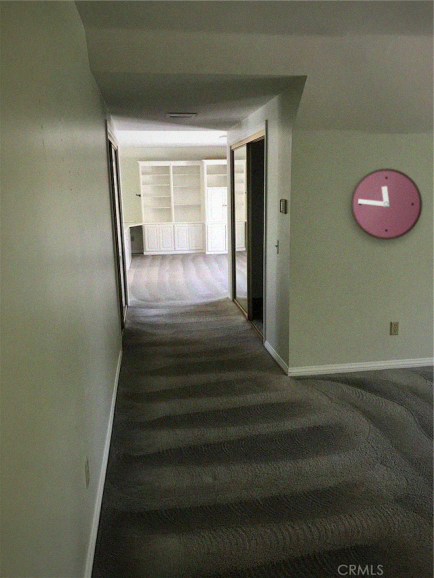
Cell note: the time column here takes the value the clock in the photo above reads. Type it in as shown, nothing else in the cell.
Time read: 11:46
